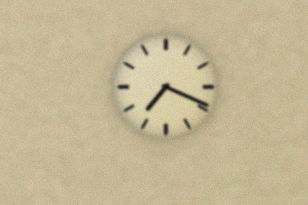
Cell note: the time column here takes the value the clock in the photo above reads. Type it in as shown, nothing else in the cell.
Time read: 7:19
